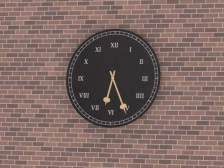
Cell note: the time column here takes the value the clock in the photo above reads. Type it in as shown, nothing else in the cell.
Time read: 6:26
